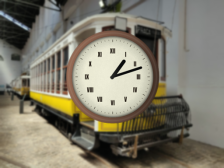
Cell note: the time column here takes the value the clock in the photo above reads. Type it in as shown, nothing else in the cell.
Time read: 1:12
